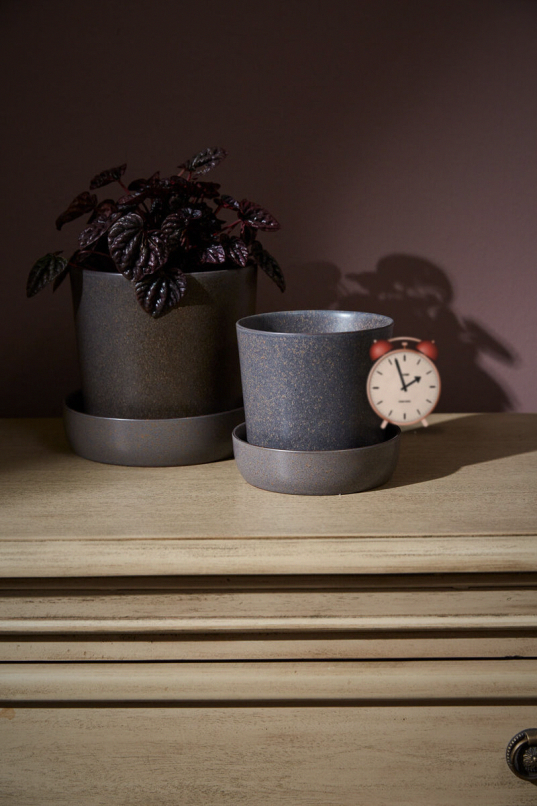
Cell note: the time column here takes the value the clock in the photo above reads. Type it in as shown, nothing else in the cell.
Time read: 1:57
